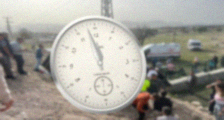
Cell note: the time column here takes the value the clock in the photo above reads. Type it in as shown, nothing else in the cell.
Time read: 11:58
